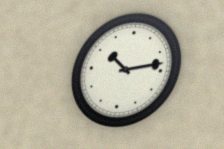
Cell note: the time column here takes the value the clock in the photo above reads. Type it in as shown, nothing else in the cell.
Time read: 10:13
